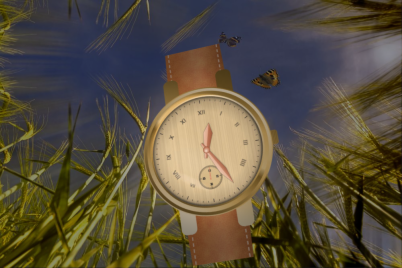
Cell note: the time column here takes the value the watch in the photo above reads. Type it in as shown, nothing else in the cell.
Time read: 12:25
